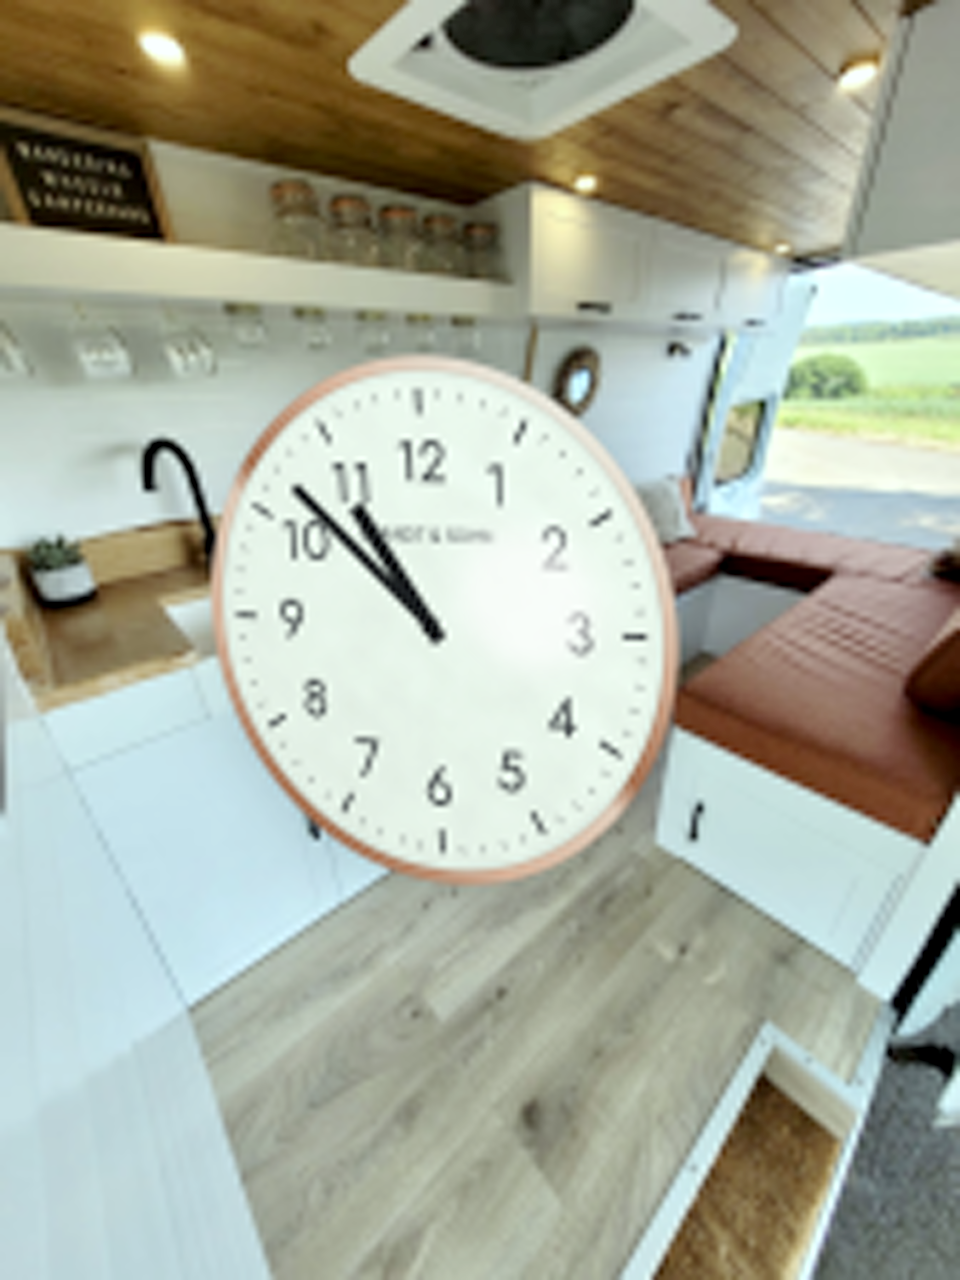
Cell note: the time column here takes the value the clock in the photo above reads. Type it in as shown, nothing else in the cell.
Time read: 10:52
